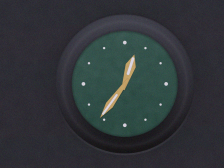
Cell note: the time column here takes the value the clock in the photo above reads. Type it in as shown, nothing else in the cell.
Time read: 12:36
